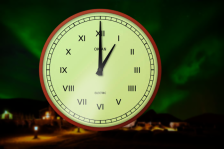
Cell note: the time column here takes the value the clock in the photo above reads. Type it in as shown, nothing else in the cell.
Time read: 1:00
